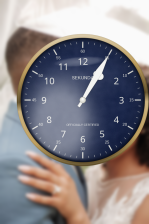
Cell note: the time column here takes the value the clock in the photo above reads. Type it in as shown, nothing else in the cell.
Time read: 1:05
